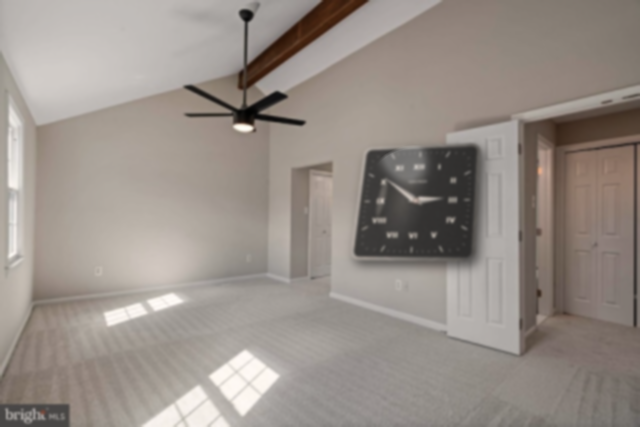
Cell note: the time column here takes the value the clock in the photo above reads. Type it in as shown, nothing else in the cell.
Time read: 2:51
